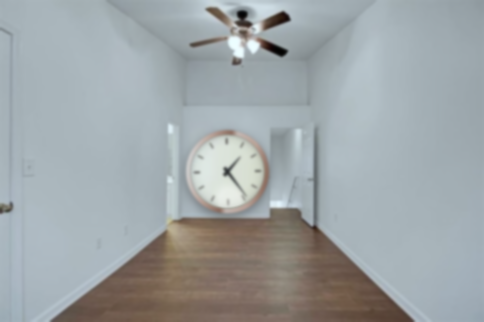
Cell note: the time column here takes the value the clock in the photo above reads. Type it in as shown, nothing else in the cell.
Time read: 1:24
